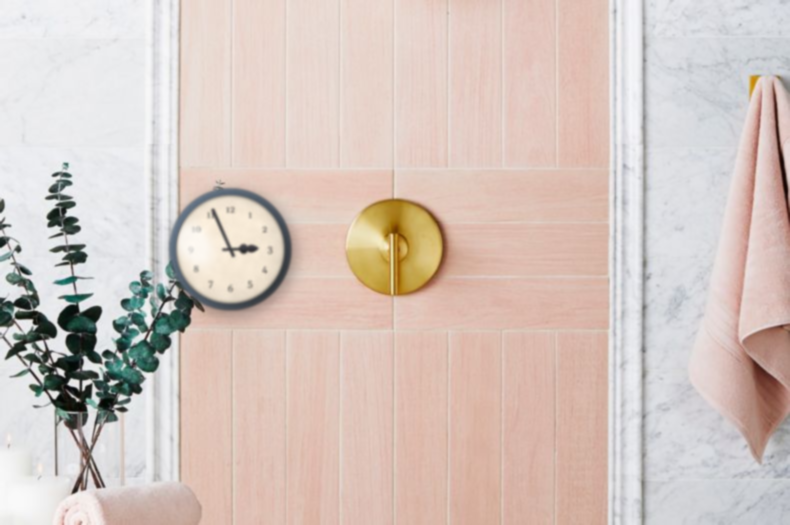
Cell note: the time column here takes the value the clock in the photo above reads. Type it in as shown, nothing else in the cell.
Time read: 2:56
